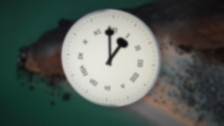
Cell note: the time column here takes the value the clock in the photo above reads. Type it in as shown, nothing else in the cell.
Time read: 12:59
